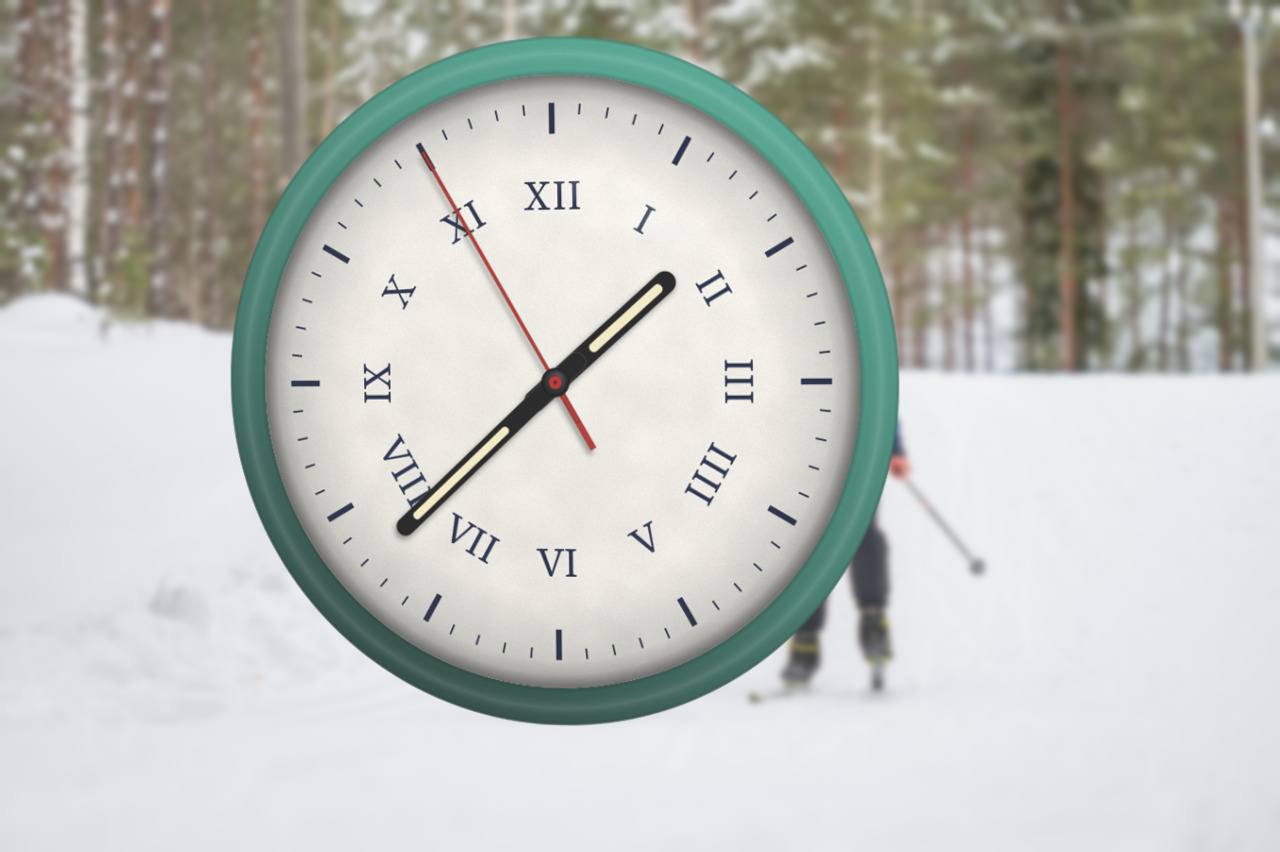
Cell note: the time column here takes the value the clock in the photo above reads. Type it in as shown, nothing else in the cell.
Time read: 1:37:55
